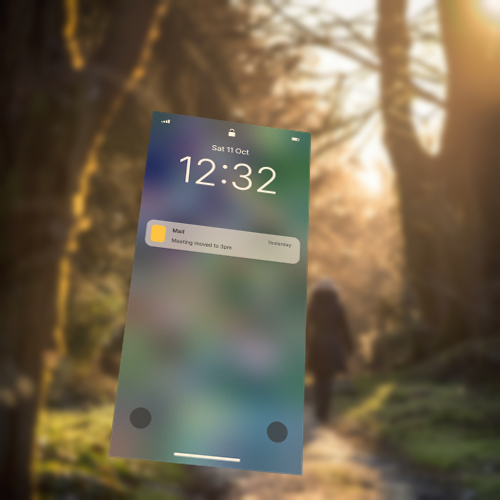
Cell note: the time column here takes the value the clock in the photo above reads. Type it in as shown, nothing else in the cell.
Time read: 12:32
